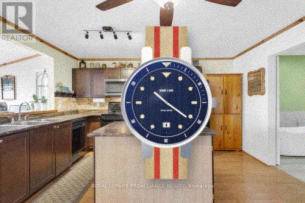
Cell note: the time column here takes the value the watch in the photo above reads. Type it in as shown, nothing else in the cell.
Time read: 10:21
